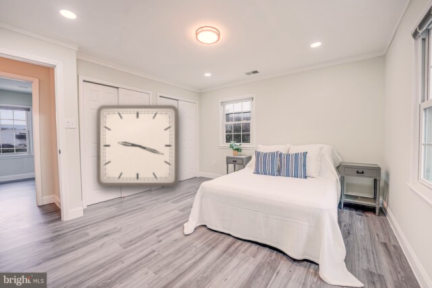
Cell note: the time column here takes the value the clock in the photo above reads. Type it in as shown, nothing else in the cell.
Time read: 9:18
